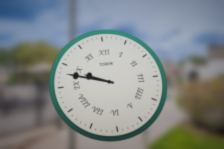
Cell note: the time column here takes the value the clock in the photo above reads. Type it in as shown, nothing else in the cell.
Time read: 9:48
